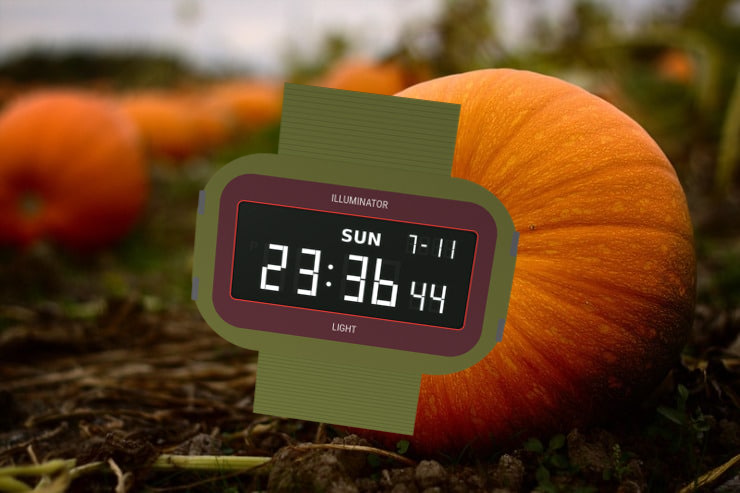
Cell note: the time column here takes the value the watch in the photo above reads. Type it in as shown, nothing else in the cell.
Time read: 23:36:44
